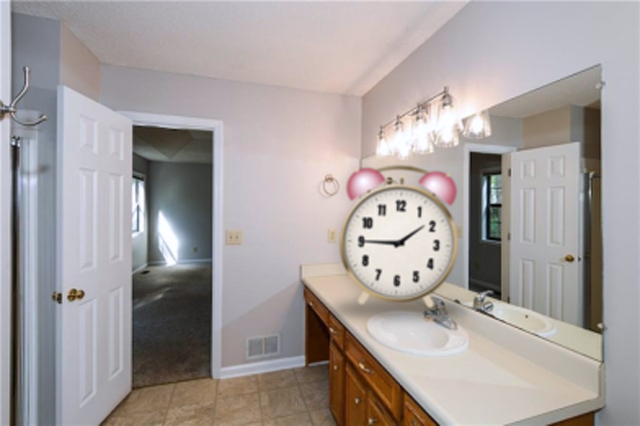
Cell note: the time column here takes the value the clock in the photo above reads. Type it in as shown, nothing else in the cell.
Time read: 1:45
